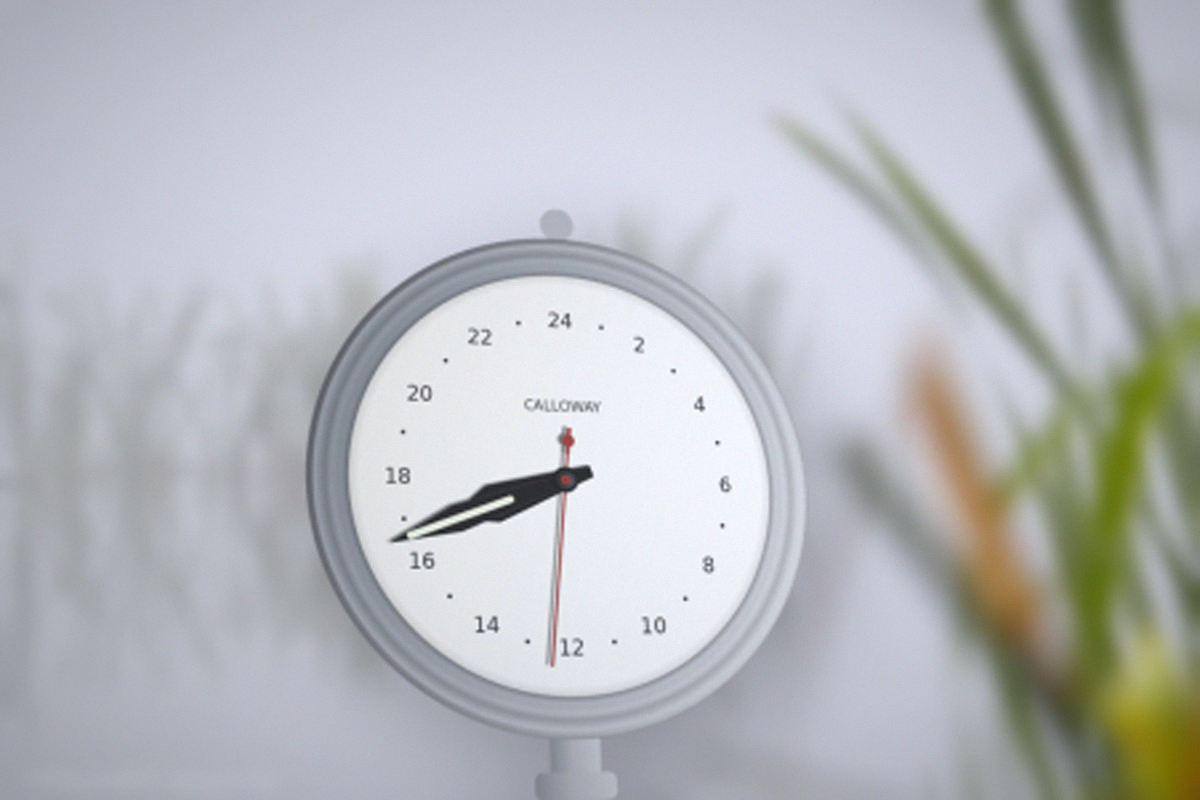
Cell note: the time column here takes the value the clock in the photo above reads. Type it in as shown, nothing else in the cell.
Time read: 16:41:31
